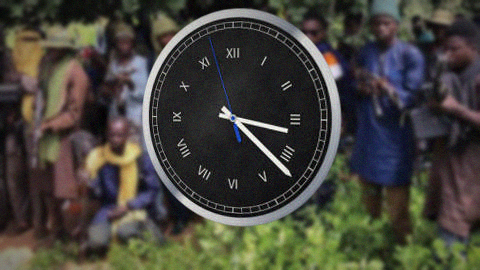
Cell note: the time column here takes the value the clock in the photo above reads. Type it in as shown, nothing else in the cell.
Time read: 3:21:57
